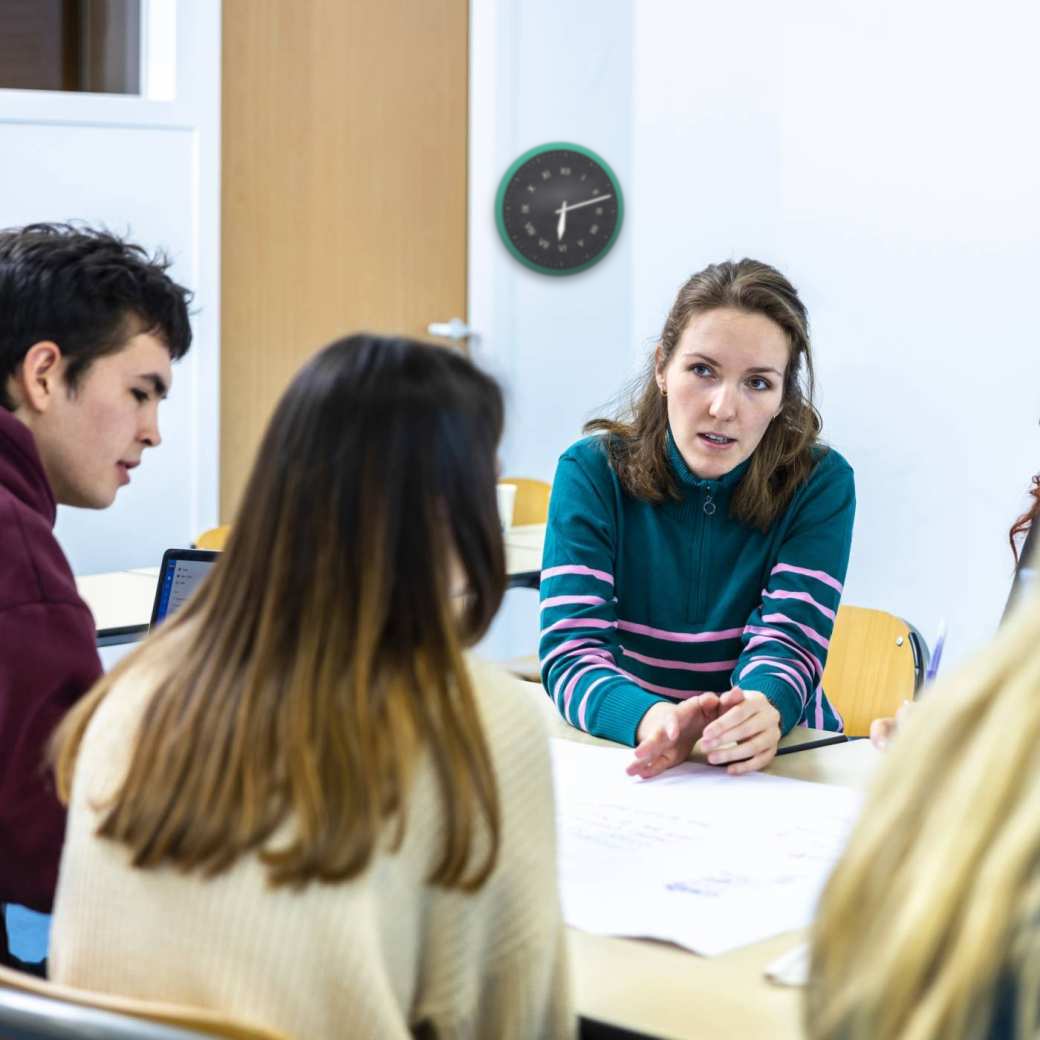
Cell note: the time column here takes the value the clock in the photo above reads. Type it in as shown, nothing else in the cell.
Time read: 6:12
